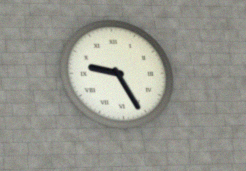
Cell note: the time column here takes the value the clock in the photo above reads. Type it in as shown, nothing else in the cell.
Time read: 9:26
